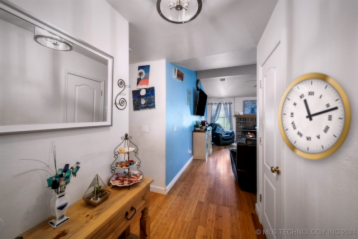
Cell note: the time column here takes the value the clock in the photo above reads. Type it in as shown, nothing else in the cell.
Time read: 11:12
